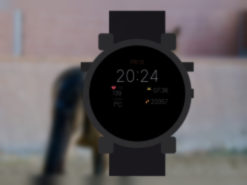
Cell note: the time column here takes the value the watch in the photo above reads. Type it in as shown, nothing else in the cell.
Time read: 20:24
